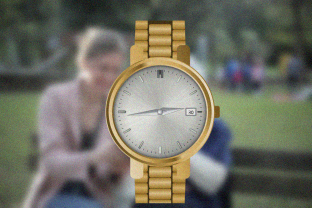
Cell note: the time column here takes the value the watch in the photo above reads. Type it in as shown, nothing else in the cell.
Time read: 2:44
